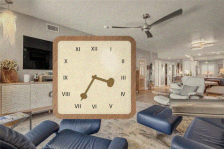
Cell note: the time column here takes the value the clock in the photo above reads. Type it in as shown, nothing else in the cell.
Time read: 3:35
